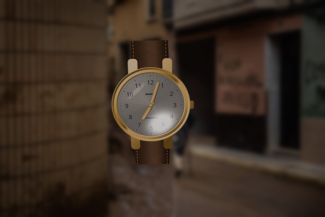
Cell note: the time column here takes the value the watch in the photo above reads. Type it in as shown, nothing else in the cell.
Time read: 7:03
